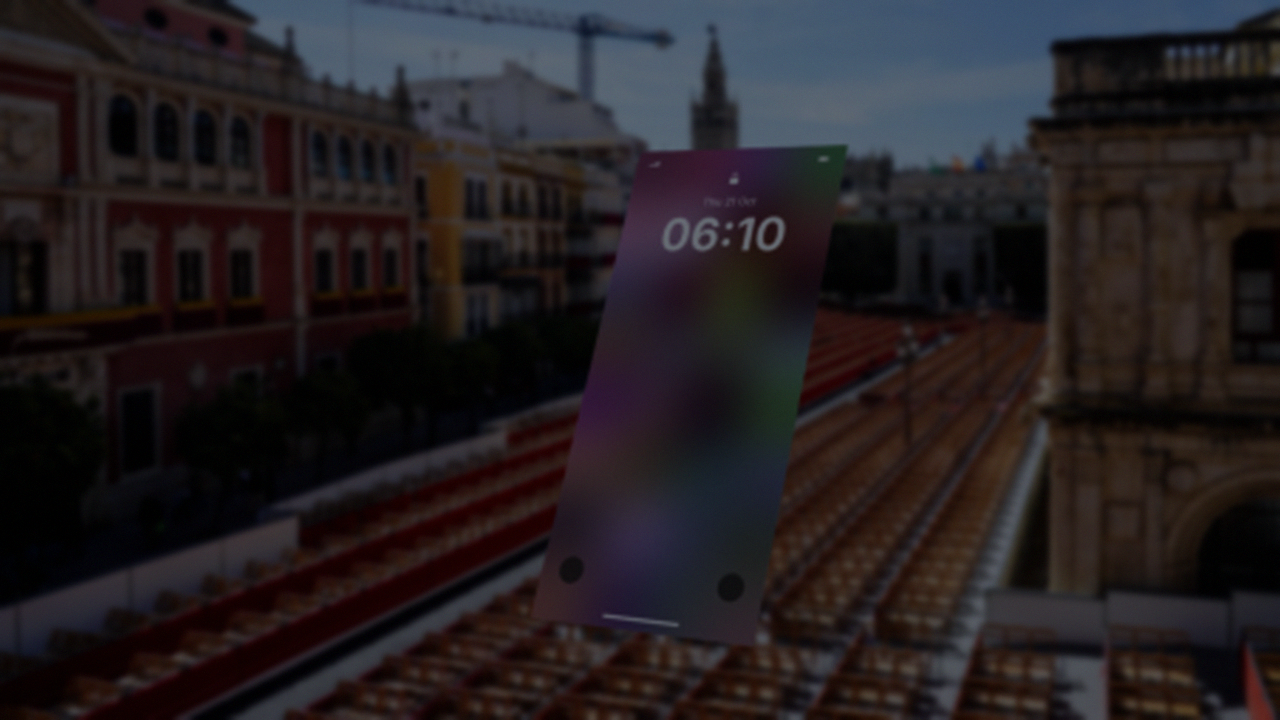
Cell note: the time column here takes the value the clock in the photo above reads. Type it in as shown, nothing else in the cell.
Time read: 6:10
